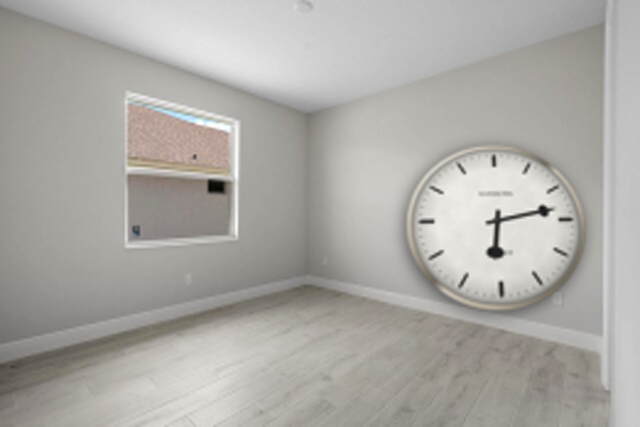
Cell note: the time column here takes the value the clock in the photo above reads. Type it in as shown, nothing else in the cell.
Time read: 6:13
